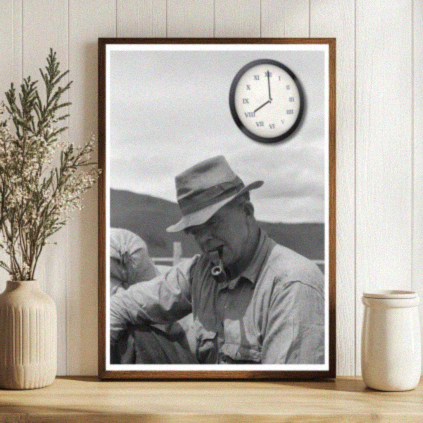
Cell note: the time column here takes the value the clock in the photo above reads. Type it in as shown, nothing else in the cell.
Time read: 8:00
